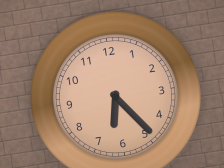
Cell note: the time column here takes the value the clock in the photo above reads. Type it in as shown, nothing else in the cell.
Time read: 6:24
